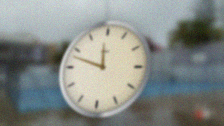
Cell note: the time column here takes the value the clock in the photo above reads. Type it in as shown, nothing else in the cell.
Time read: 11:48
